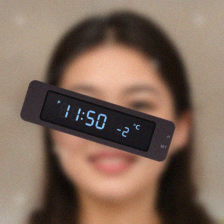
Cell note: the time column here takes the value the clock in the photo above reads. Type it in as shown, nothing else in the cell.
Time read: 11:50
